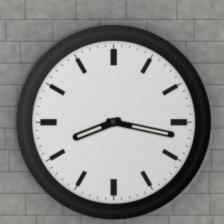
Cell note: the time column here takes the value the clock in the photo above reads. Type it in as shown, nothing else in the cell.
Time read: 8:17
